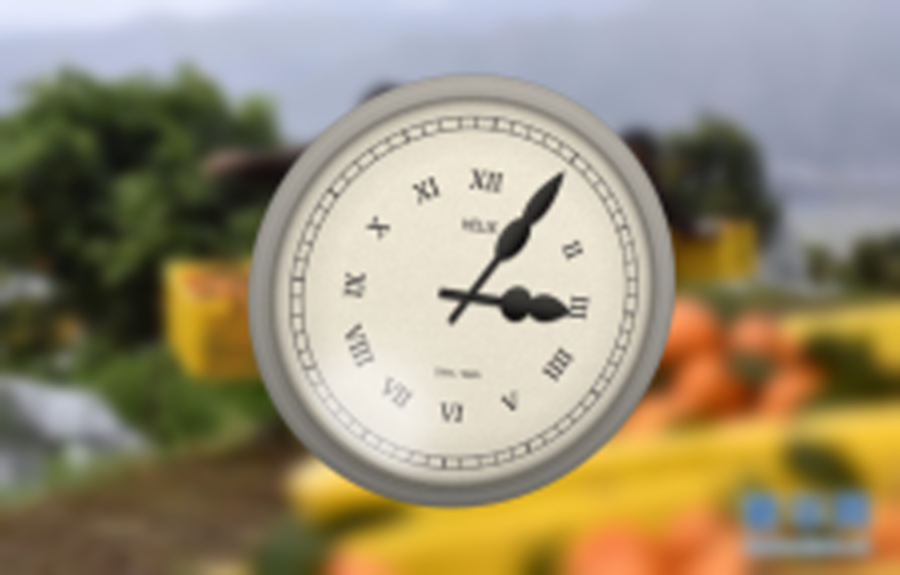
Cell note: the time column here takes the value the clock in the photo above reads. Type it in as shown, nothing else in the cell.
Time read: 3:05
